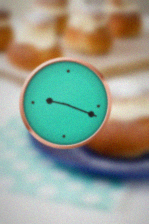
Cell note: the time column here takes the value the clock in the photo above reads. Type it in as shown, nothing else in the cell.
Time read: 9:18
